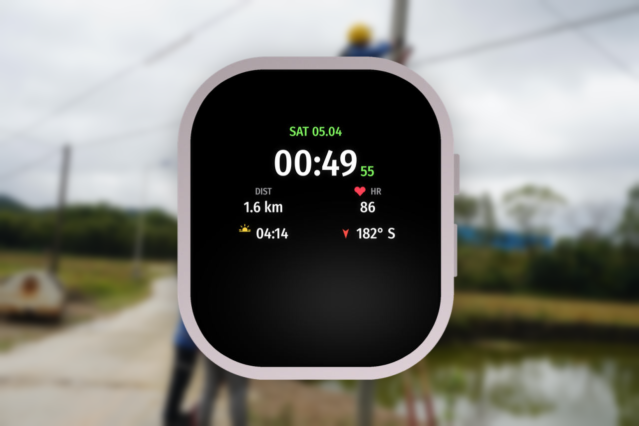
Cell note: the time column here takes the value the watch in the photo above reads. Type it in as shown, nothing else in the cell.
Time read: 0:49:55
